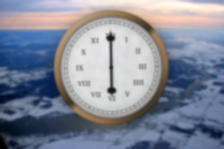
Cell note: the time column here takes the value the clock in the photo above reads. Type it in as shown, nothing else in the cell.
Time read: 6:00
